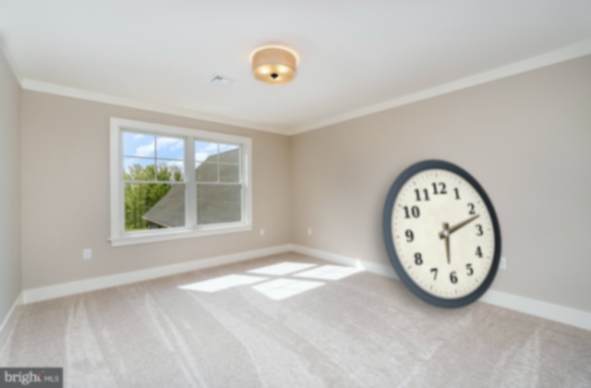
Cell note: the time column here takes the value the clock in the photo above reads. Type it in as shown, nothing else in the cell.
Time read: 6:12
